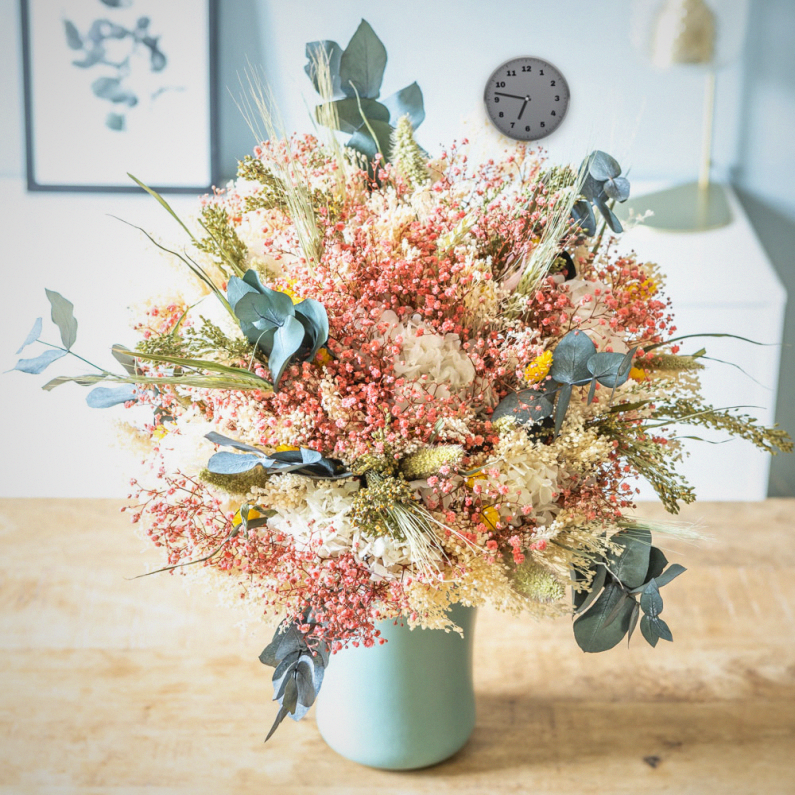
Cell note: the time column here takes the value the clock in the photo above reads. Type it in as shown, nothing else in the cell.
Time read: 6:47
